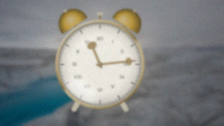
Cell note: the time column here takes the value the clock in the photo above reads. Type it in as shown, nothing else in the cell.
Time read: 11:14
